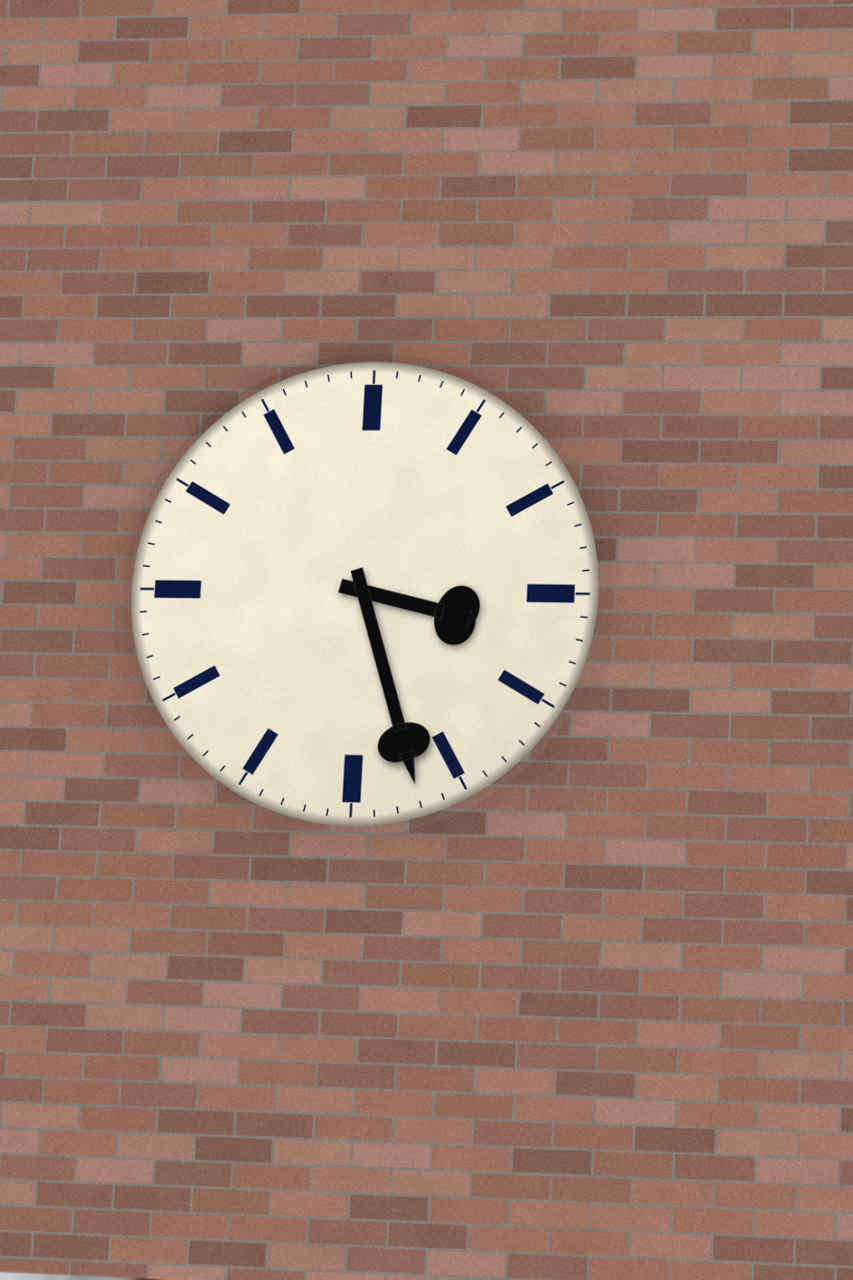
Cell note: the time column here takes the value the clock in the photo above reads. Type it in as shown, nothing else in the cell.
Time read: 3:27
